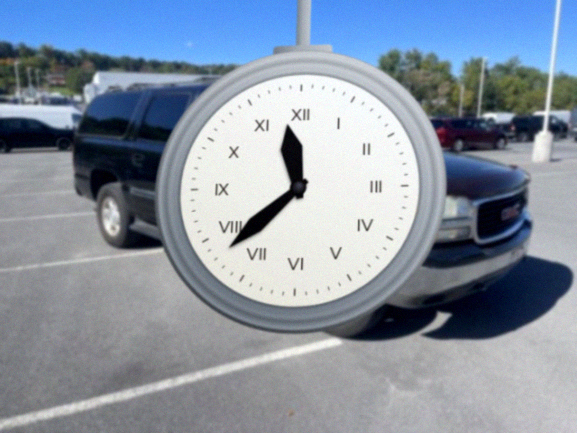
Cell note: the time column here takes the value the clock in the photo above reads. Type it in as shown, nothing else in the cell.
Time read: 11:38
